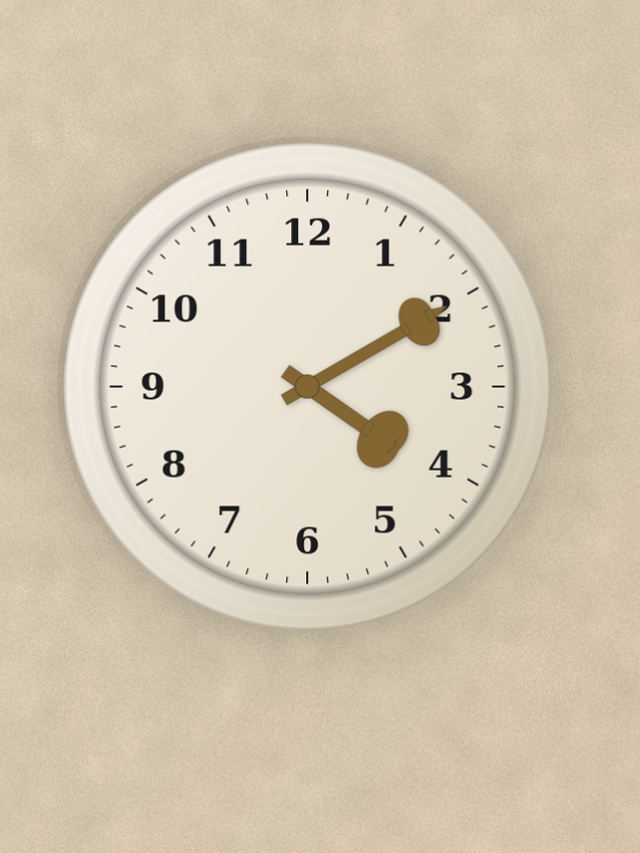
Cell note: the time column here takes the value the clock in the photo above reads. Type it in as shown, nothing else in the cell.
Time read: 4:10
